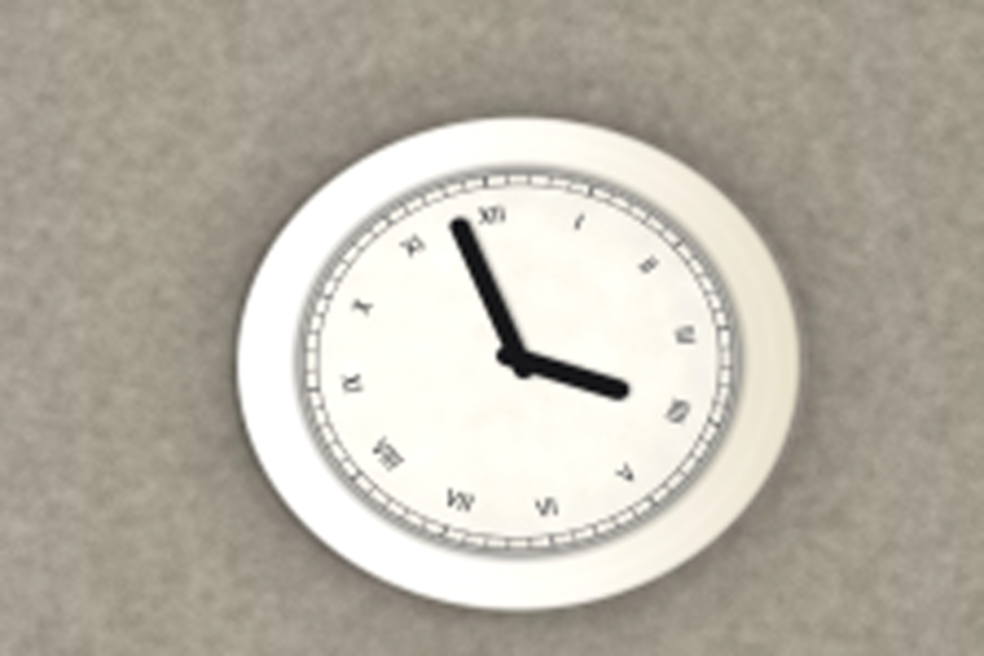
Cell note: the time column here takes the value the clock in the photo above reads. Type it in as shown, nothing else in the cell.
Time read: 3:58
